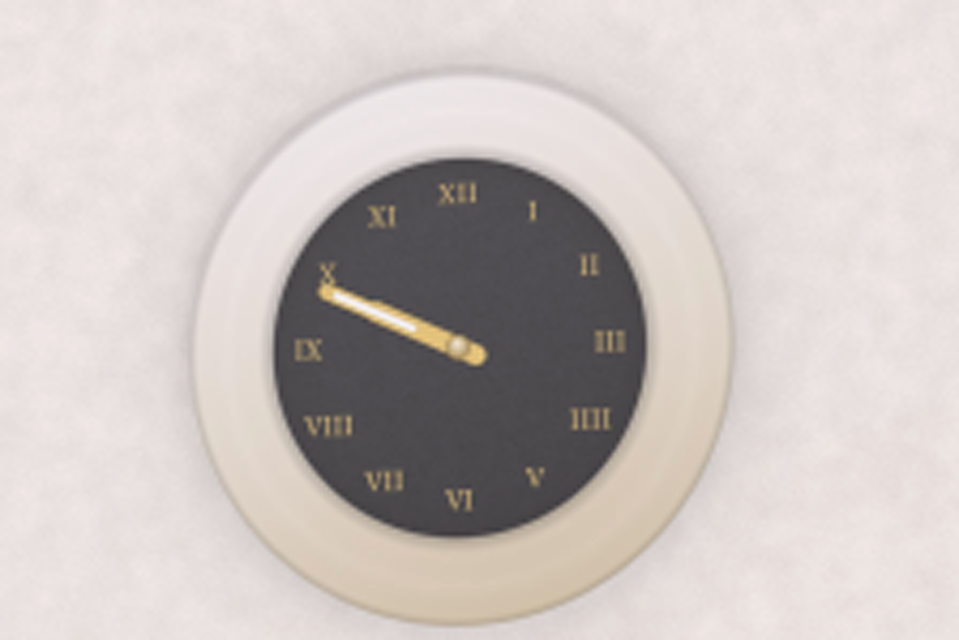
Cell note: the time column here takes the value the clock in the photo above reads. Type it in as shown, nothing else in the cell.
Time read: 9:49
